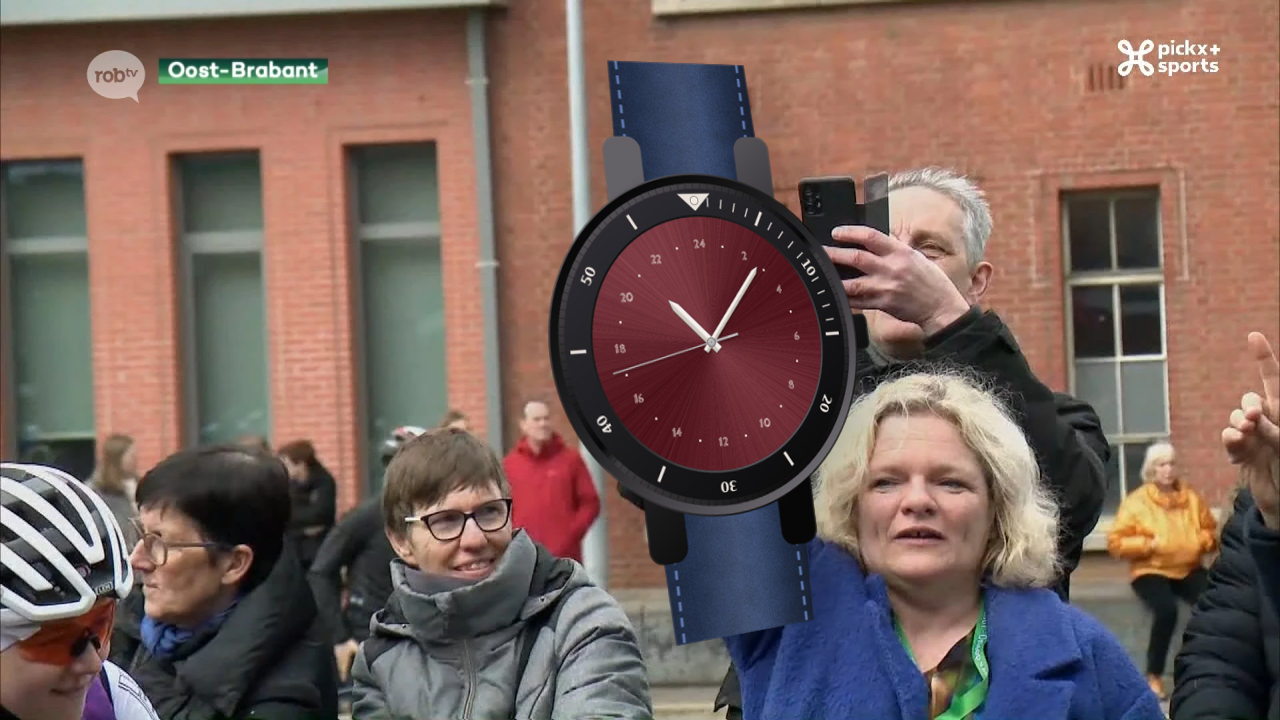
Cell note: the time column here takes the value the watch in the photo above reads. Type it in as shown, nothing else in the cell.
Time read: 21:06:43
